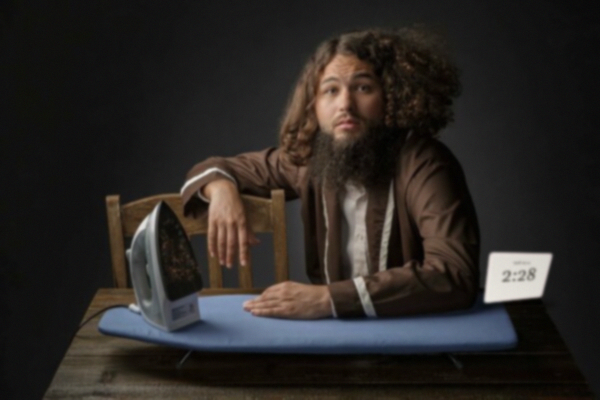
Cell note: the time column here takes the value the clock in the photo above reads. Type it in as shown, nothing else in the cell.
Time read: 2:28
